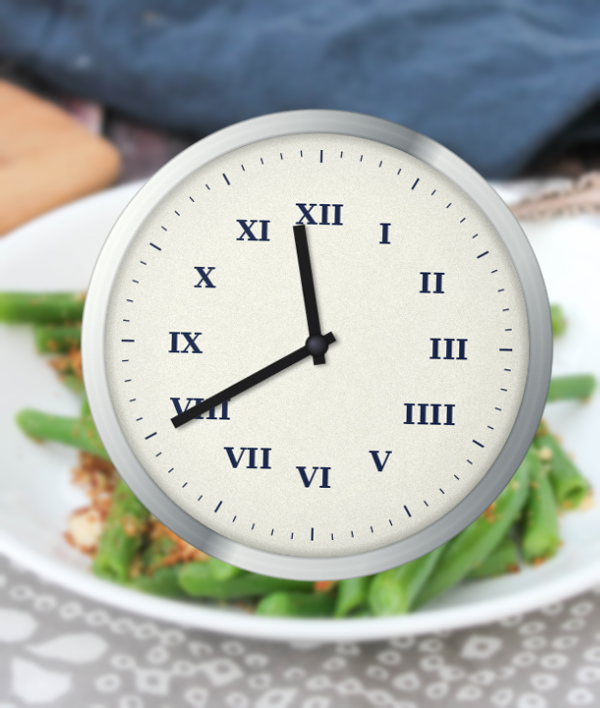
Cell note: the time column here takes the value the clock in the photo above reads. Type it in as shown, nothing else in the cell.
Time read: 11:40
